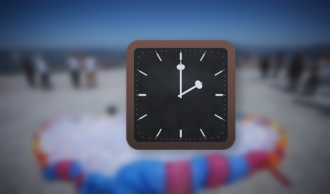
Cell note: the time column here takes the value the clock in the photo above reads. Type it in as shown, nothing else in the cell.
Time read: 2:00
